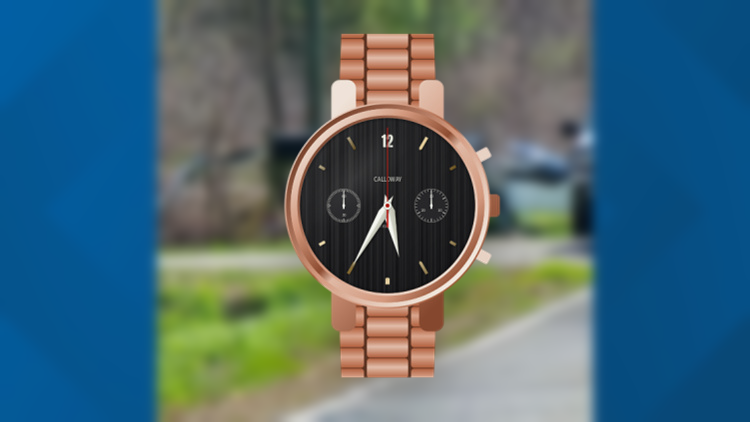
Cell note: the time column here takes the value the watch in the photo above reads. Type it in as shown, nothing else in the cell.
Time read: 5:35
